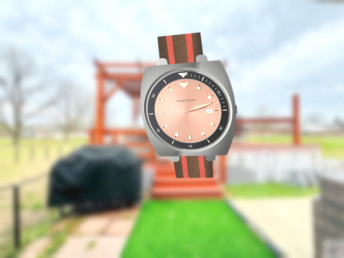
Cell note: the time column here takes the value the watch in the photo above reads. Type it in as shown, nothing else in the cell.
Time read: 2:12
